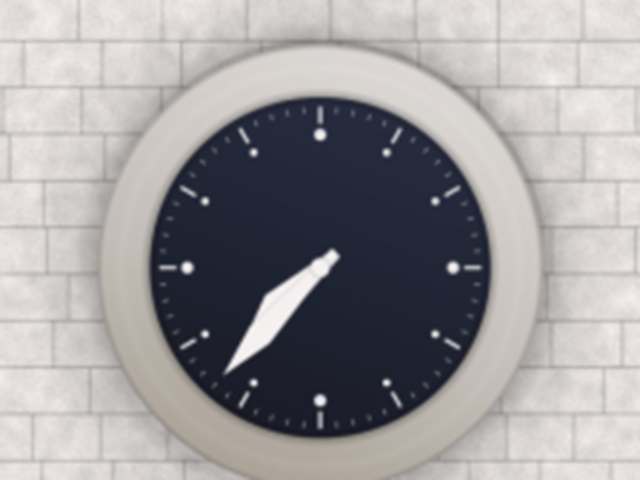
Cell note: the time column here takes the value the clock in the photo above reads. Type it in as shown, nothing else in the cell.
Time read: 7:37
